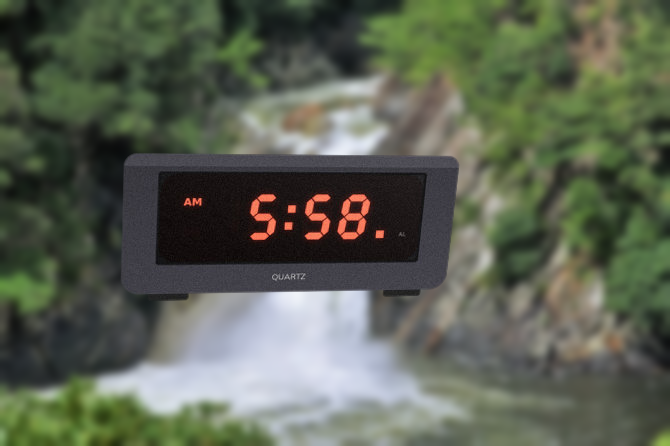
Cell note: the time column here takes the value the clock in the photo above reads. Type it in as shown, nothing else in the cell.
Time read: 5:58
